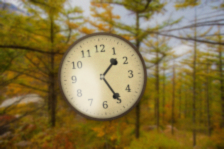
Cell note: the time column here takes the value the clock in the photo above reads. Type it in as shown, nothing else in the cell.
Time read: 1:25
